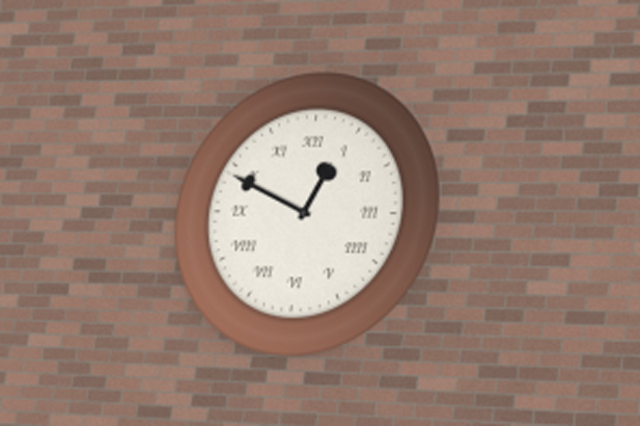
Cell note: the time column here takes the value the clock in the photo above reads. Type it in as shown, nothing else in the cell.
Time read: 12:49
